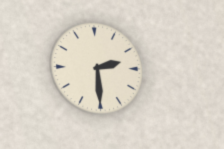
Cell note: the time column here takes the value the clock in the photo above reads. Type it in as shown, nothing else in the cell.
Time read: 2:30
